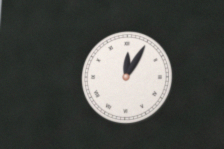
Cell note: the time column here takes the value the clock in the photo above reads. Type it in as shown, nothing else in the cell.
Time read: 12:05
